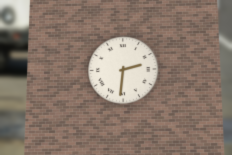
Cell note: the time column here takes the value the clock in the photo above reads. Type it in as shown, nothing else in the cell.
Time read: 2:31
